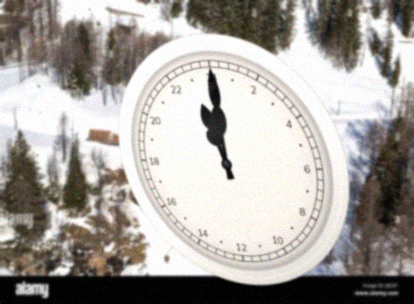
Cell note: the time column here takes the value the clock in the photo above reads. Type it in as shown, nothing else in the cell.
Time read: 23:00
